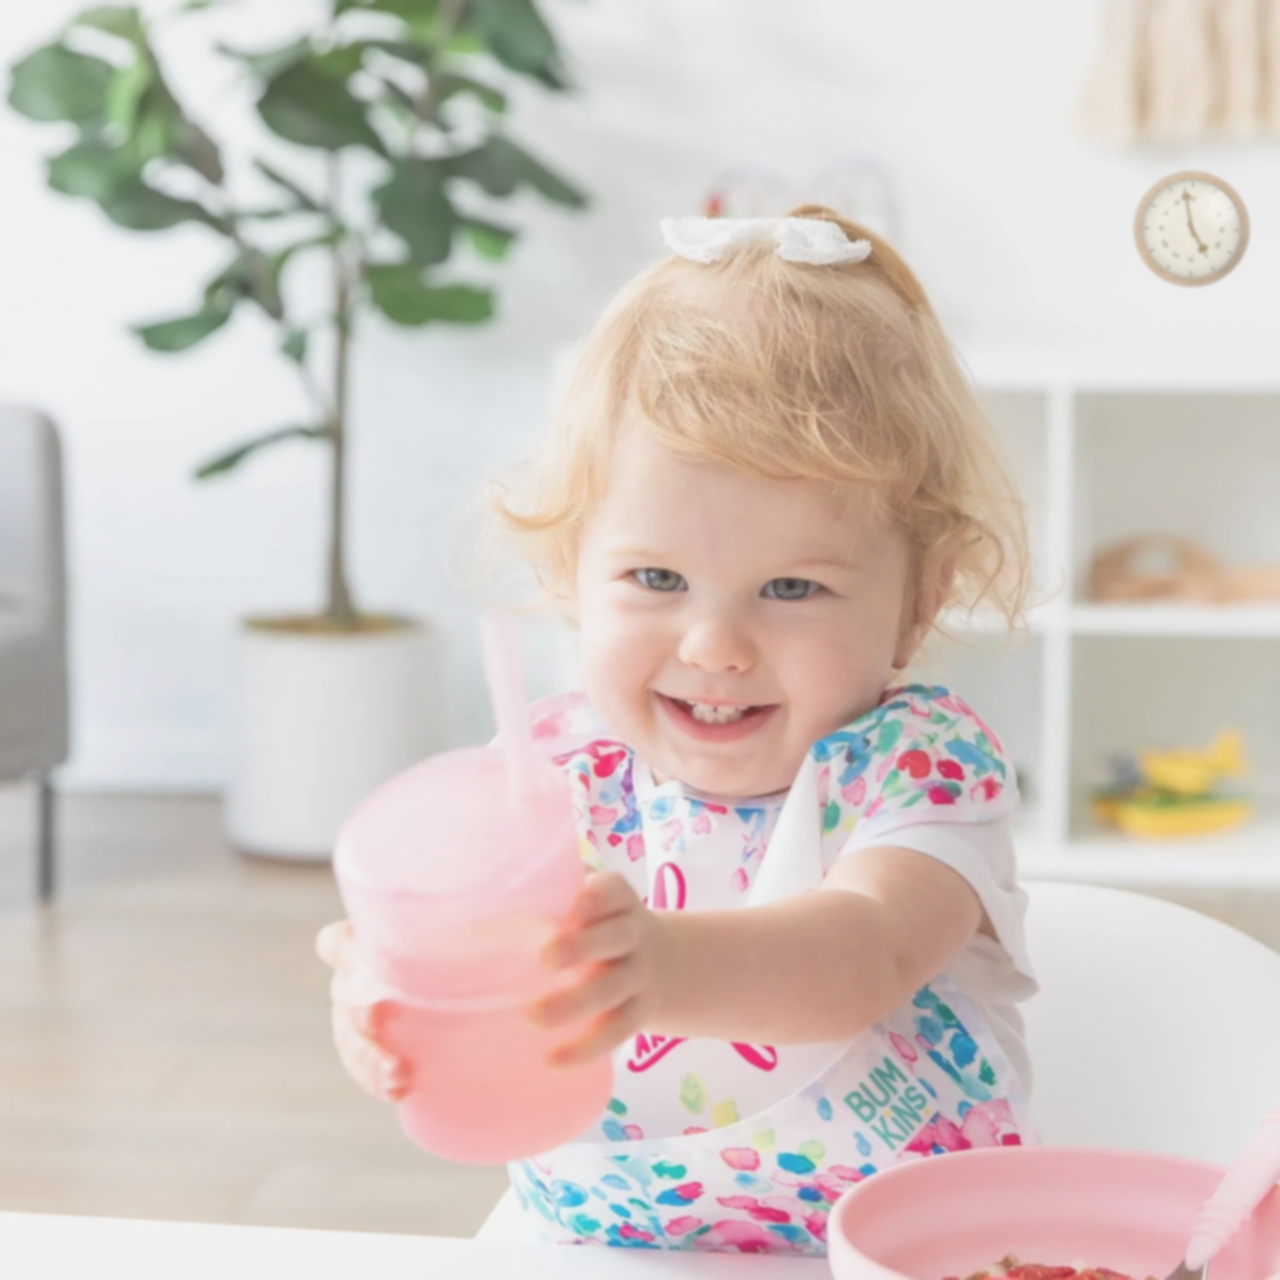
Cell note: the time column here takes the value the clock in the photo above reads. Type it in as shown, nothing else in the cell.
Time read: 4:58
